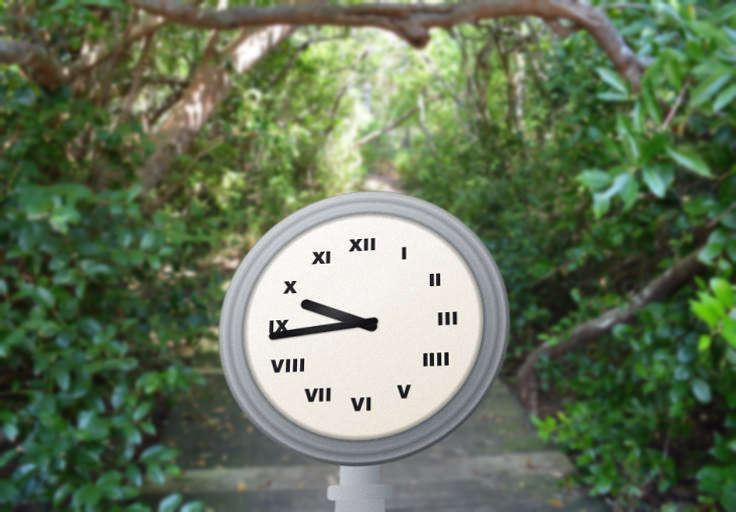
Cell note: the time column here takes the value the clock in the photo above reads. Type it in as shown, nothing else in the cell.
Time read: 9:44
